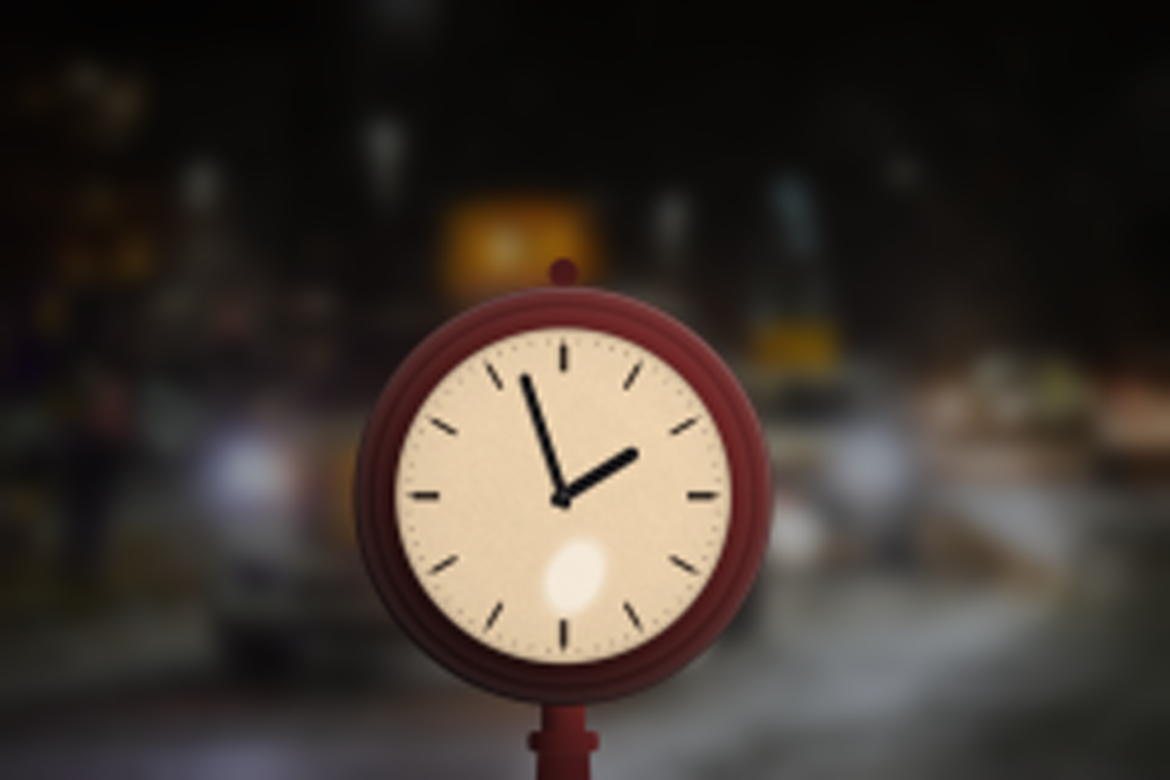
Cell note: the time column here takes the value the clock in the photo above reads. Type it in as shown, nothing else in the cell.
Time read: 1:57
